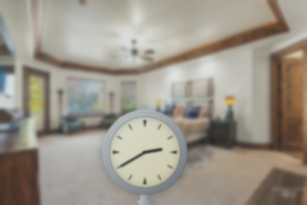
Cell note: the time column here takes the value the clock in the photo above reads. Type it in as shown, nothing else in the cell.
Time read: 2:40
